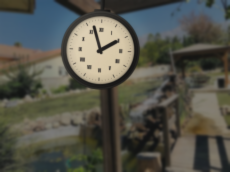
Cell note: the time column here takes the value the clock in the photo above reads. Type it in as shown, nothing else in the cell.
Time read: 1:57
